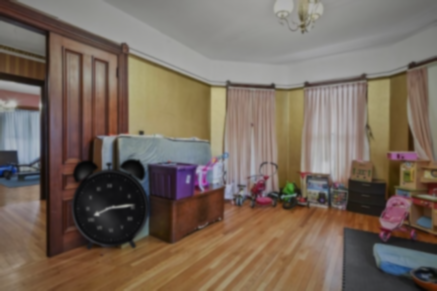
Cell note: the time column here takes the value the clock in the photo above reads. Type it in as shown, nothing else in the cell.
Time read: 8:14
